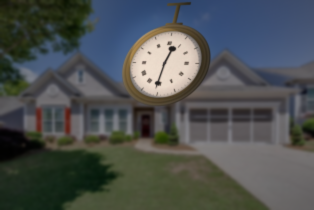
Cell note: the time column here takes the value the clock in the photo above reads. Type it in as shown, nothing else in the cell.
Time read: 12:31
